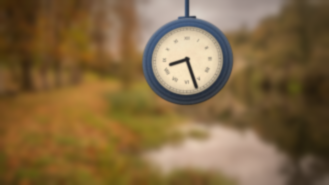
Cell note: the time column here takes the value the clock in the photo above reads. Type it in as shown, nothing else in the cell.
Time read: 8:27
